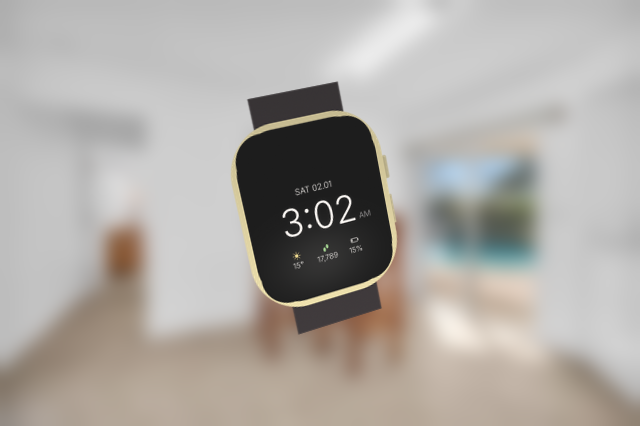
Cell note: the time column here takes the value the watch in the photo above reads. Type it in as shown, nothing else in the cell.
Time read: 3:02
